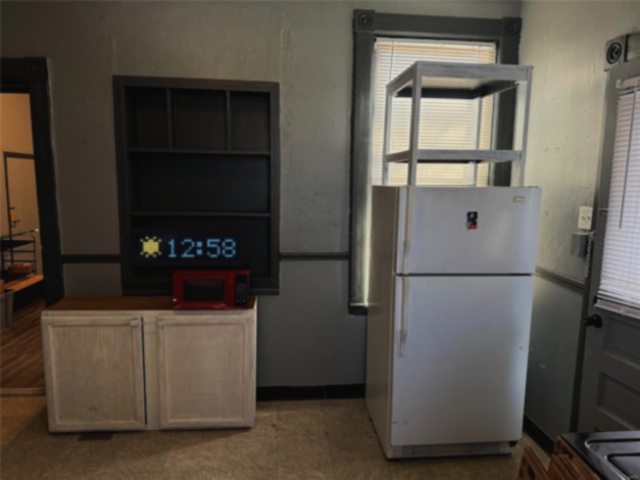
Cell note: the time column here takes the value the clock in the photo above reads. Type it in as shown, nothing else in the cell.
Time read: 12:58
